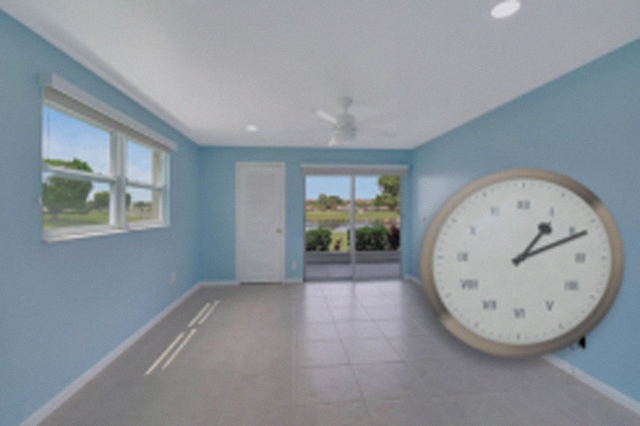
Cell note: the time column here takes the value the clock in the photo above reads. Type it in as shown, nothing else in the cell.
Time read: 1:11
